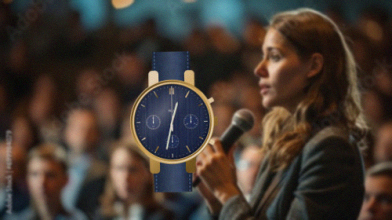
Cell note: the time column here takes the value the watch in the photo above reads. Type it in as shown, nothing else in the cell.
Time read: 12:32
